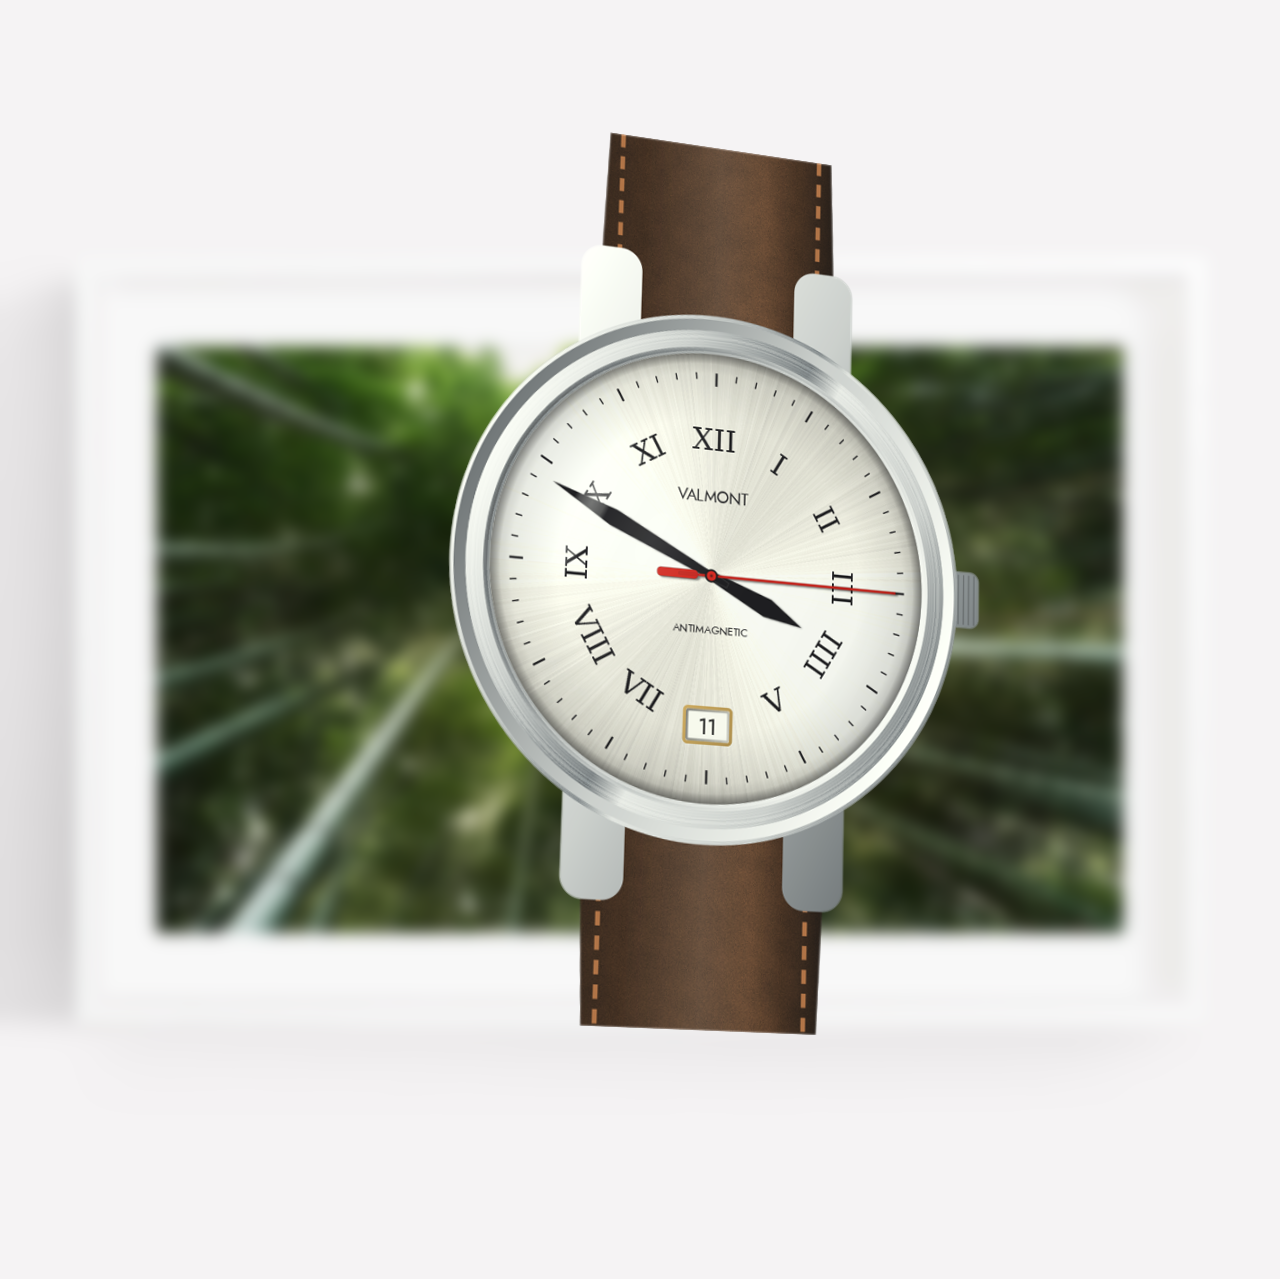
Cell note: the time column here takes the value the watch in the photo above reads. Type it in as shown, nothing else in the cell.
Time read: 3:49:15
